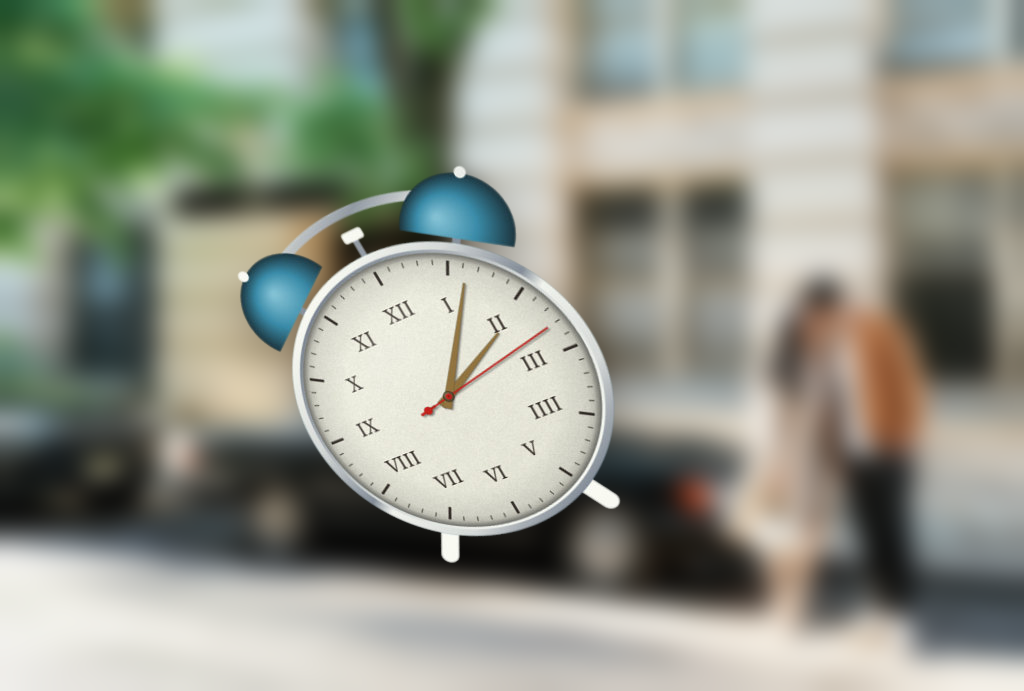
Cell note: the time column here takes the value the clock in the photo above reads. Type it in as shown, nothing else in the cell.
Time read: 2:06:13
